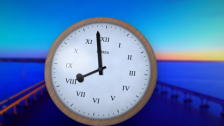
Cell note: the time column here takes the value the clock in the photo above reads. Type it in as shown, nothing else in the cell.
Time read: 7:58
